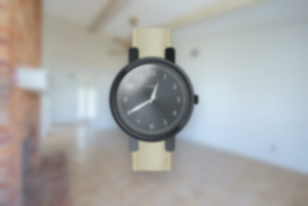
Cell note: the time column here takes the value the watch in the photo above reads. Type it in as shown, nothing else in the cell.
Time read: 12:40
